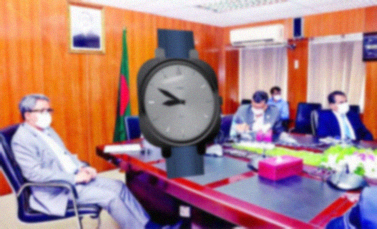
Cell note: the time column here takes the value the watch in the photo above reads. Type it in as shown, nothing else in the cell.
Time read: 8:50
